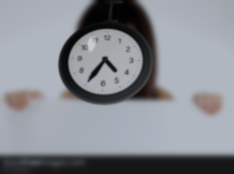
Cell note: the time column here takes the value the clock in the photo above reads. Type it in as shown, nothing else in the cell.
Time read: 4:35
